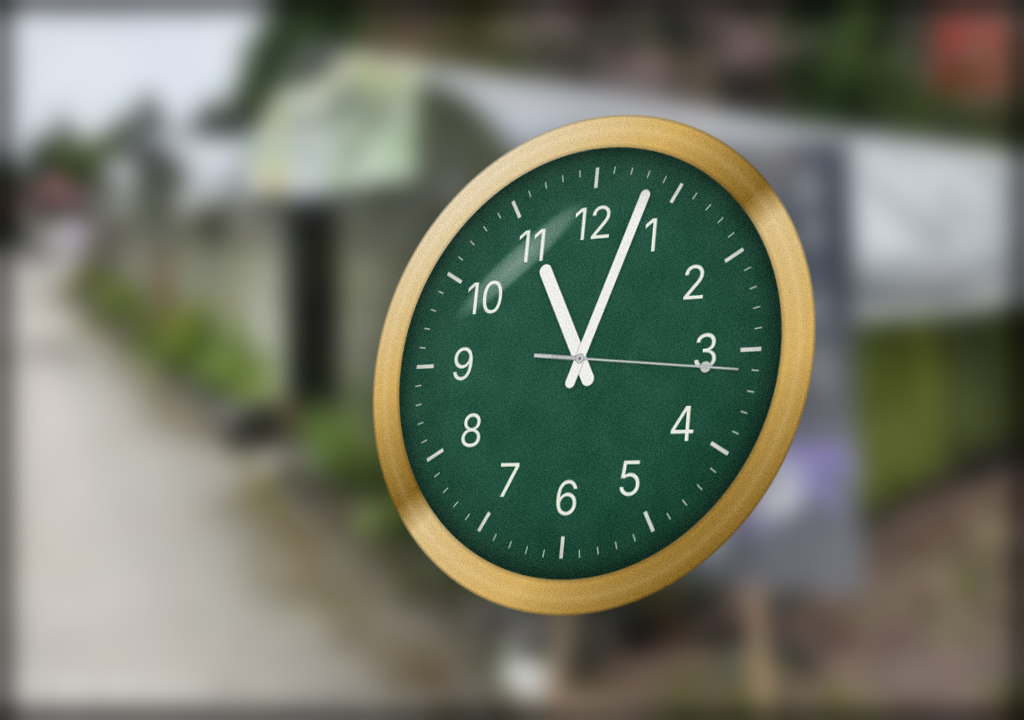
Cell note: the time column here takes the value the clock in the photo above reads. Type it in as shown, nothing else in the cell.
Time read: 11:03:16
